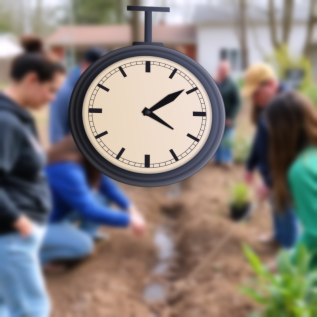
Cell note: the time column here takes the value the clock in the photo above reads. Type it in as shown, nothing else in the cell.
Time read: 4:09
